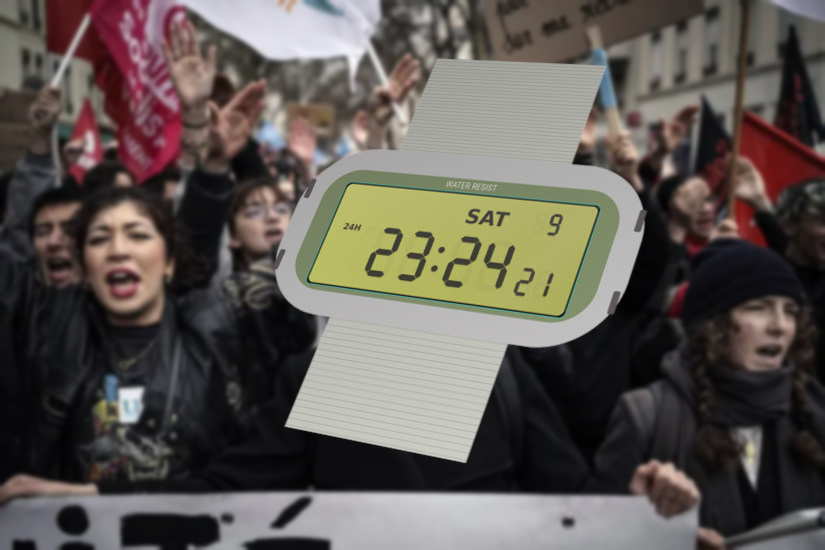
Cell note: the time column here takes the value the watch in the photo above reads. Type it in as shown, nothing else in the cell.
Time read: 23:24:21
